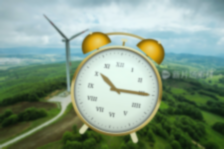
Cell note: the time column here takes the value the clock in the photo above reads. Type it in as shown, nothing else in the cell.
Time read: 10:15
